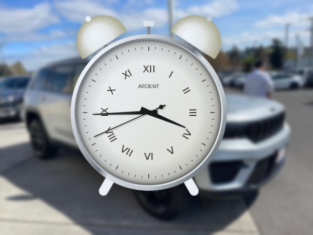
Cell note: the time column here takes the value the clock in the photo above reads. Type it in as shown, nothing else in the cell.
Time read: 3:44:41
